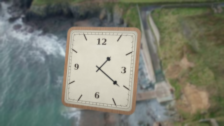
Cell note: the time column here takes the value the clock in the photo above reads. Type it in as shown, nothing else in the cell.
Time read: 1:21
